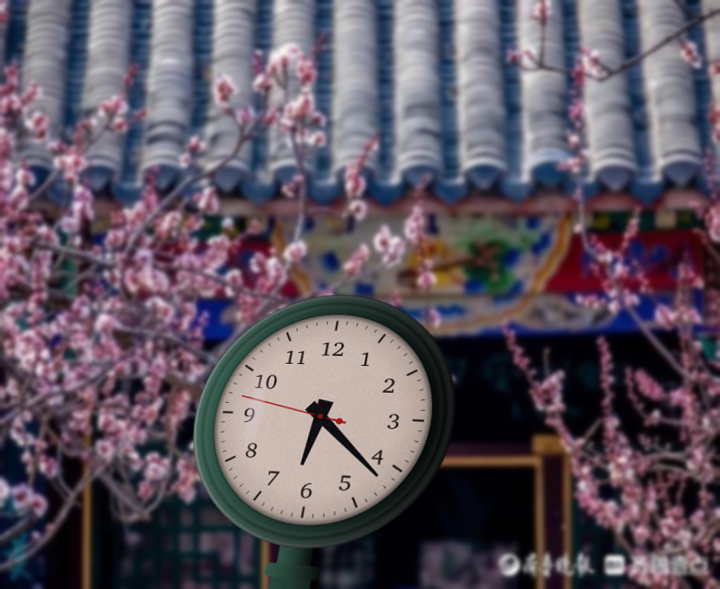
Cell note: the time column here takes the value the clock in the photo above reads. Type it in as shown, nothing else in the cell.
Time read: 6:21:47
